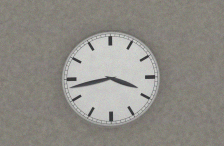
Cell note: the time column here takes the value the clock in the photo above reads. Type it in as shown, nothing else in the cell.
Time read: 3:43
